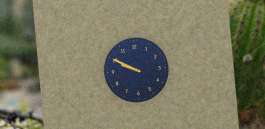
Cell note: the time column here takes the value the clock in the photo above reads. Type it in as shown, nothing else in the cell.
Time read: 9:50
